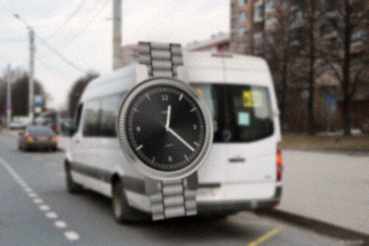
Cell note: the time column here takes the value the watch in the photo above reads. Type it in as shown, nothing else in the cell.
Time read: 12:22
